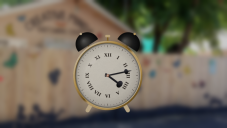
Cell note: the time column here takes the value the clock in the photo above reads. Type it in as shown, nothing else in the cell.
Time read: 4:13
